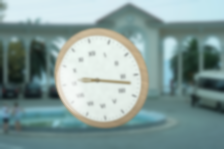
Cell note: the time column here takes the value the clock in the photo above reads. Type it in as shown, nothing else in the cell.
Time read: 9:17
